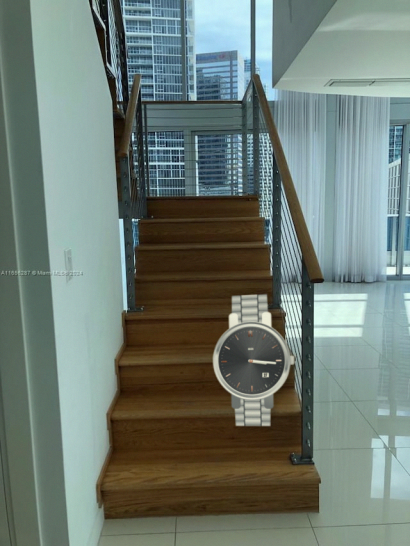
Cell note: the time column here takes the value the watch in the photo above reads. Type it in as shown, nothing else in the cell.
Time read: 3:16
